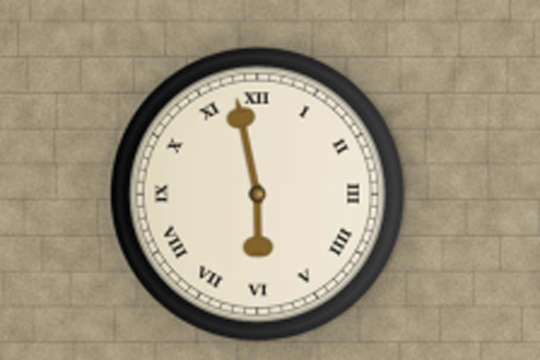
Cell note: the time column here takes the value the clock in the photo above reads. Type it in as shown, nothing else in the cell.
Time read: 5:58
